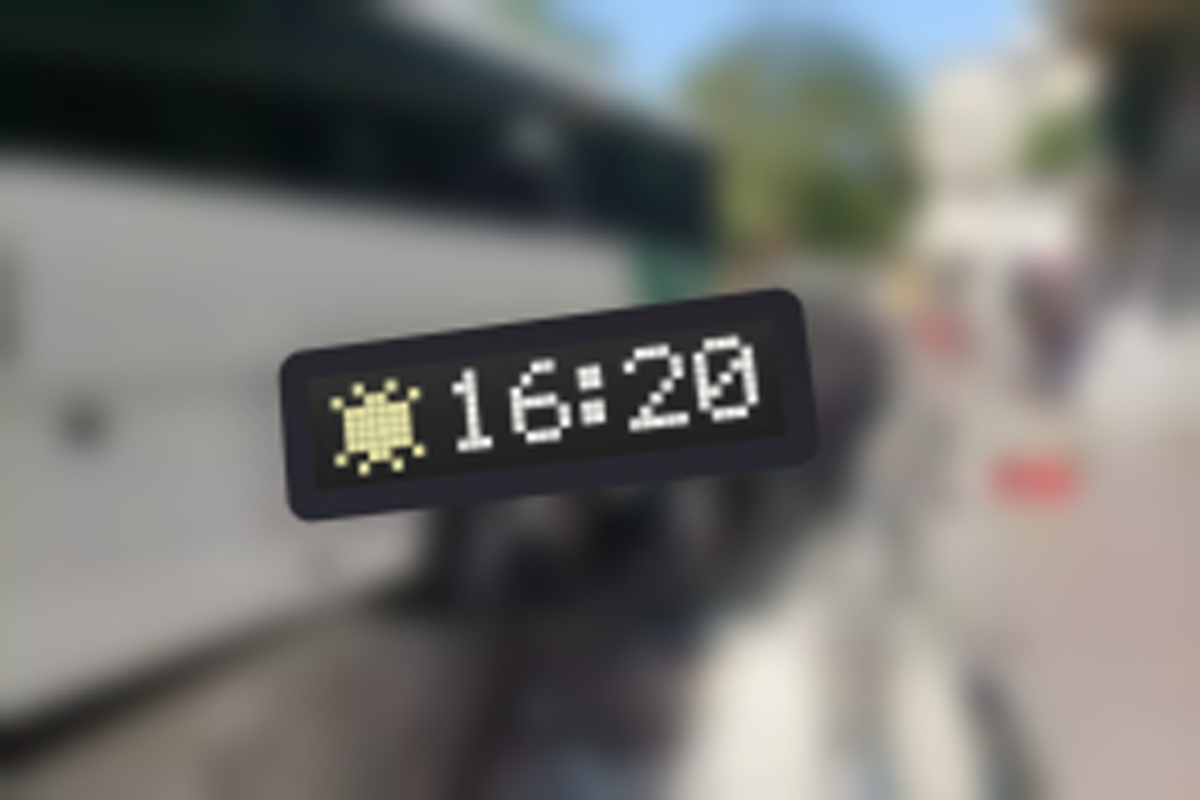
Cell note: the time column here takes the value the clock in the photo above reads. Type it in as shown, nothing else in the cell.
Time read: 16:20
